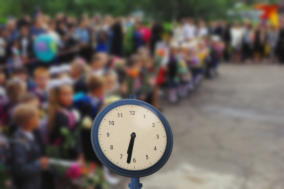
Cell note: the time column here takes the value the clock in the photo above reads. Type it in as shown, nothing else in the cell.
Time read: 6:32
